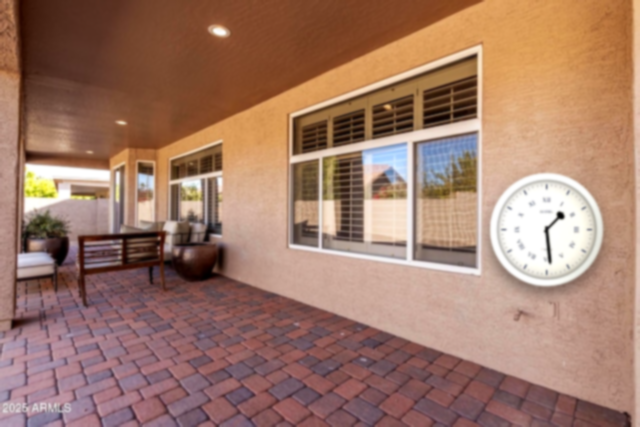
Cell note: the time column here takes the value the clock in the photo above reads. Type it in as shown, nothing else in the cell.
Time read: 1:29
